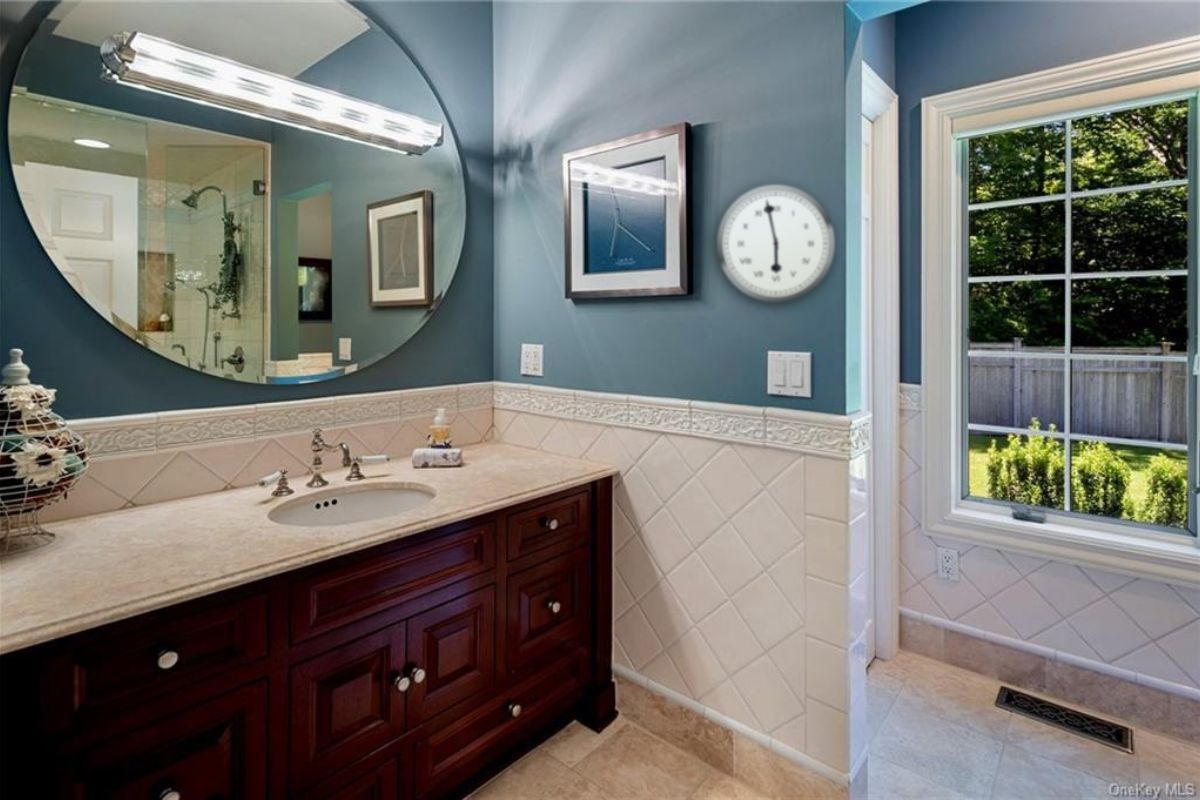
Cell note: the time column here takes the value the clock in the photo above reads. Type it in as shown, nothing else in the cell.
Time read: 5:58
